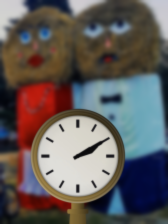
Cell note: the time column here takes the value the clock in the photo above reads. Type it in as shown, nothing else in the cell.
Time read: 2:10
